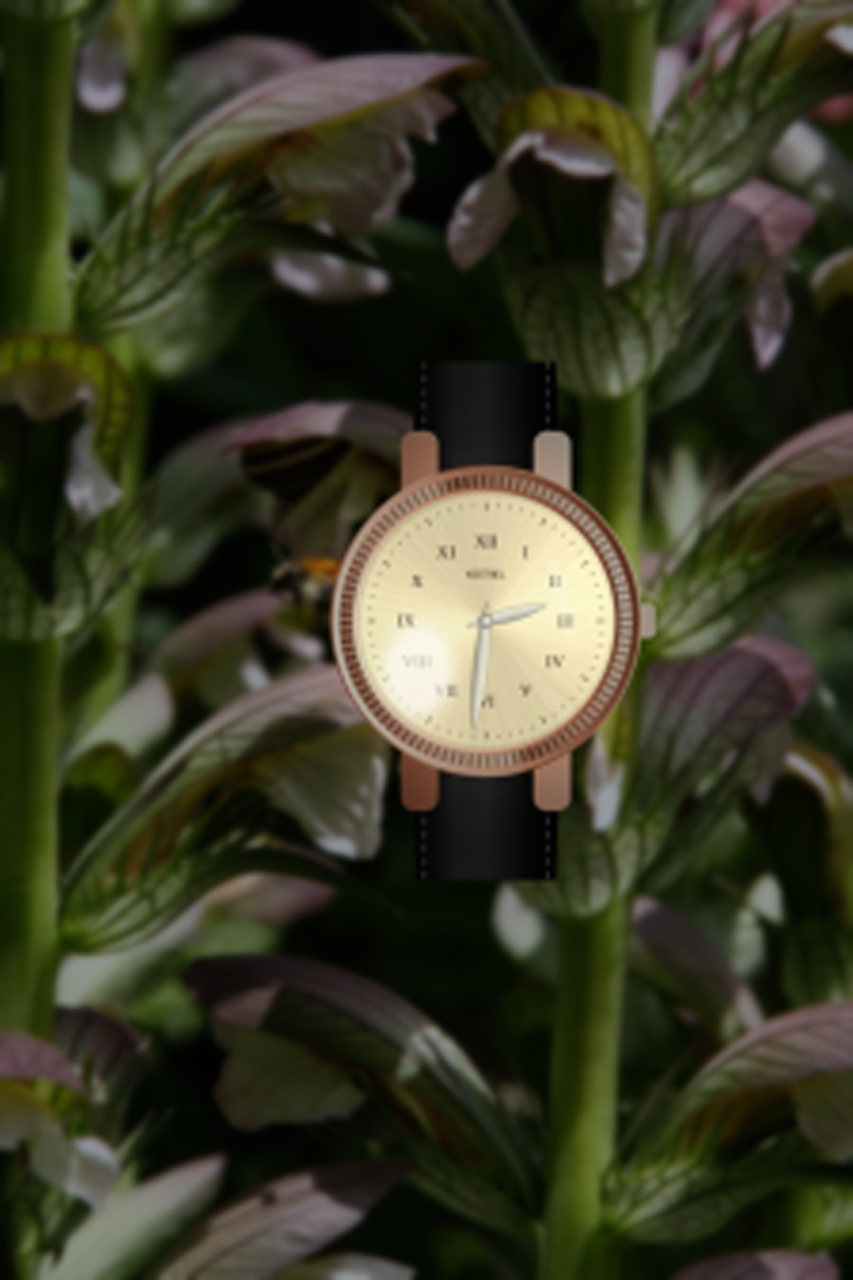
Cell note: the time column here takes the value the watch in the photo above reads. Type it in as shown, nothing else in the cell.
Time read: 2:31
